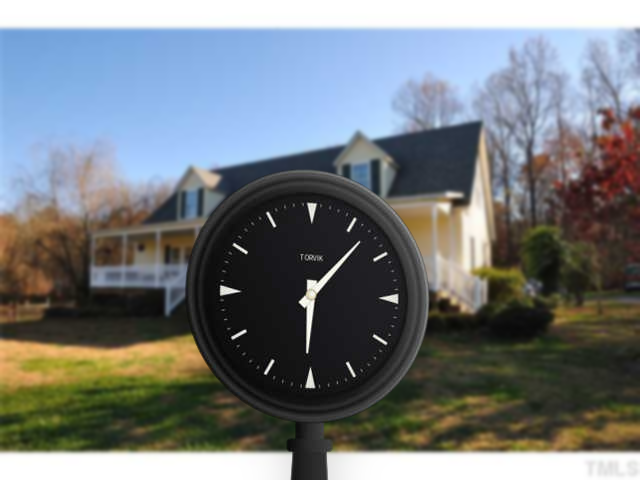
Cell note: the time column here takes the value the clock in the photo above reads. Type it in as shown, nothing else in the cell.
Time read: 6:07
